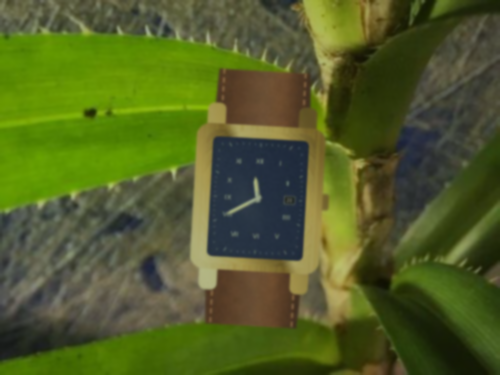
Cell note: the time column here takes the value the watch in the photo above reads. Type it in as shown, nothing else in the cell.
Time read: 11:40
